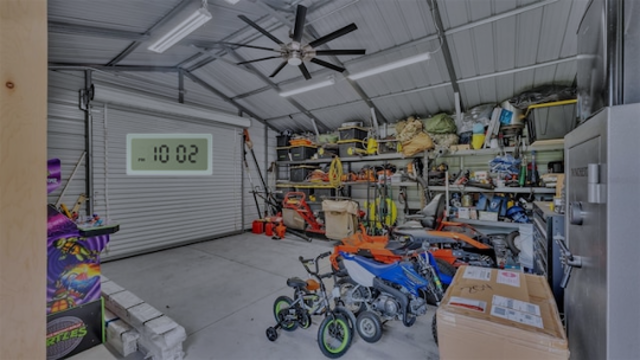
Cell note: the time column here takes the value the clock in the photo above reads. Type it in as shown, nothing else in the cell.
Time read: 10:02
